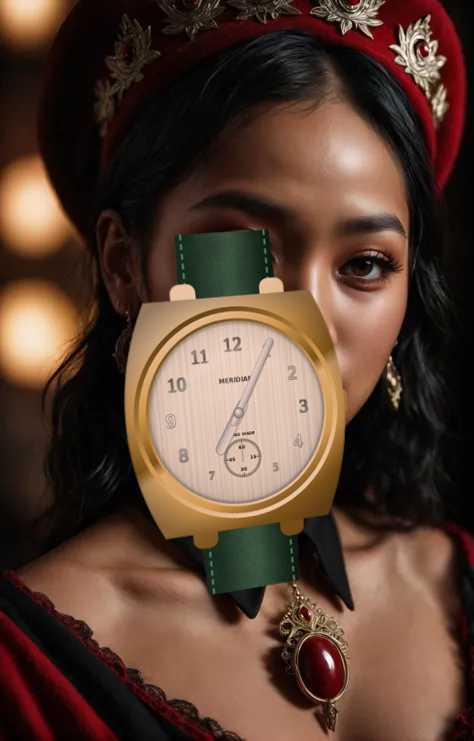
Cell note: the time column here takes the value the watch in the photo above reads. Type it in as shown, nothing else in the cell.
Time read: 7:05
